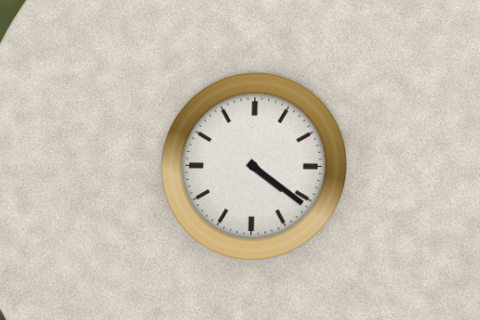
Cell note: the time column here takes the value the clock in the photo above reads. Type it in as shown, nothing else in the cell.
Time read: 4:21
